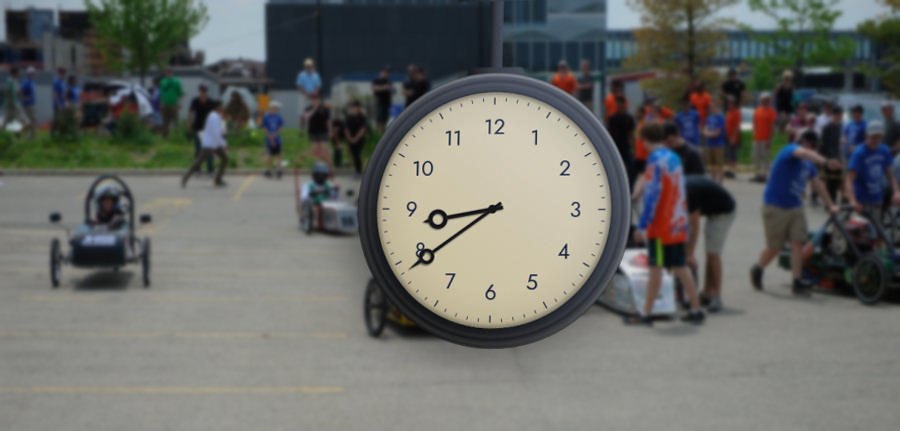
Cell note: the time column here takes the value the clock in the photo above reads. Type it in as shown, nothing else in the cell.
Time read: 8:39
